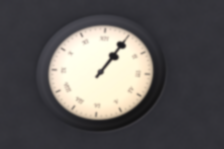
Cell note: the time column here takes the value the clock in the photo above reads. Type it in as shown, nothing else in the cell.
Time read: 1:05
